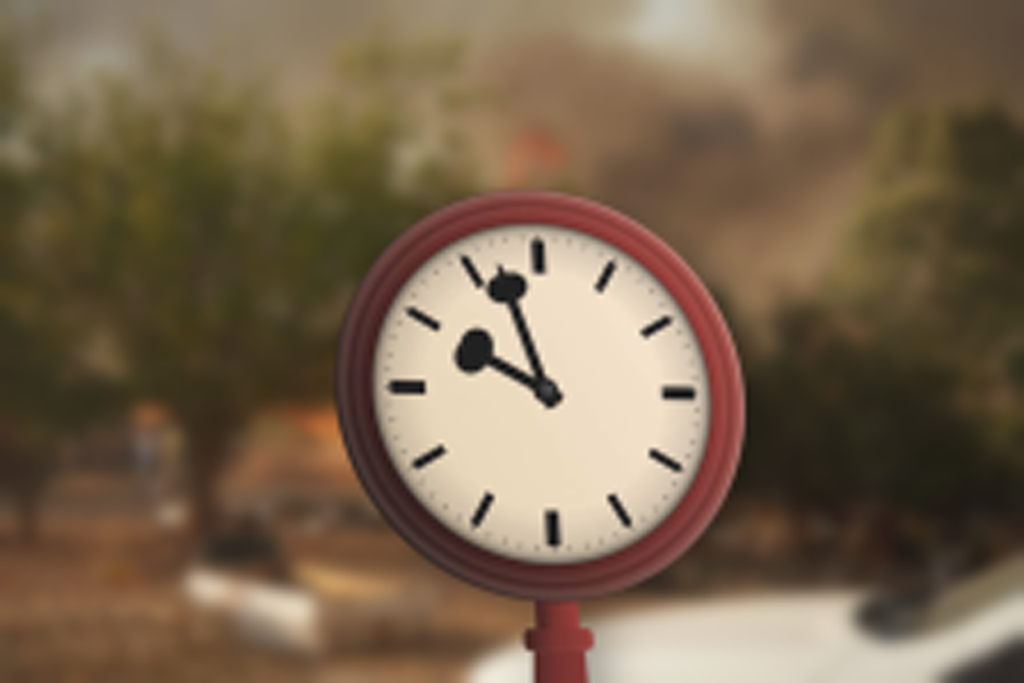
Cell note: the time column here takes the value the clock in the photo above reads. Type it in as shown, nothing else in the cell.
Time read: 9:57
